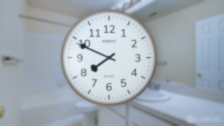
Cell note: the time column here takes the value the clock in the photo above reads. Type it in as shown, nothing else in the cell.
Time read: 7:49
